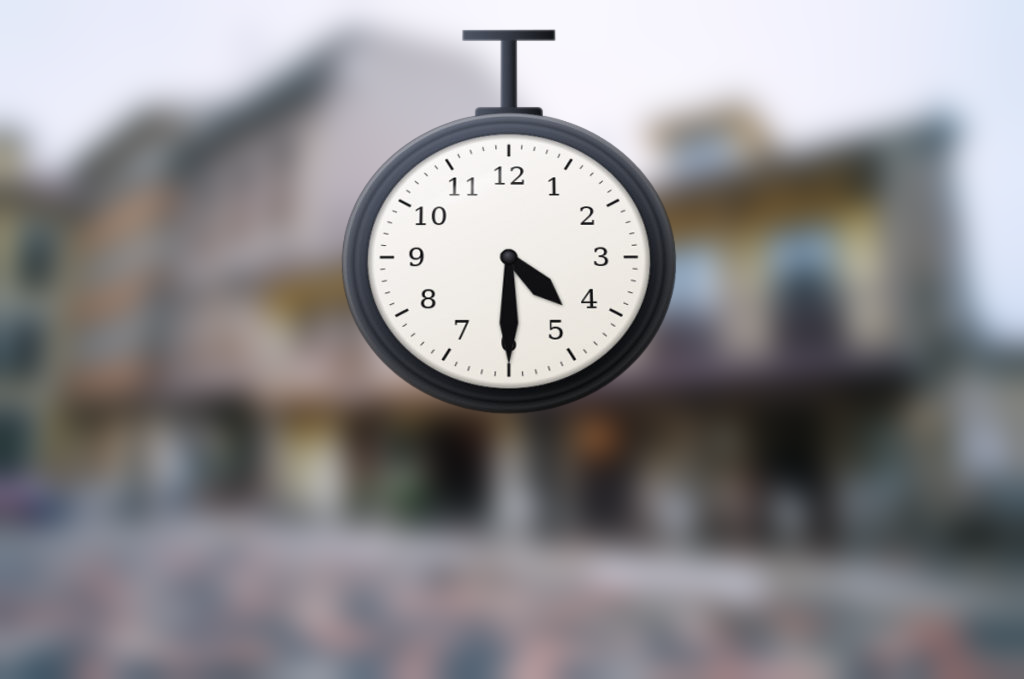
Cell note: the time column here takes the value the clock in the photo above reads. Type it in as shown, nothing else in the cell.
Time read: 4:30
